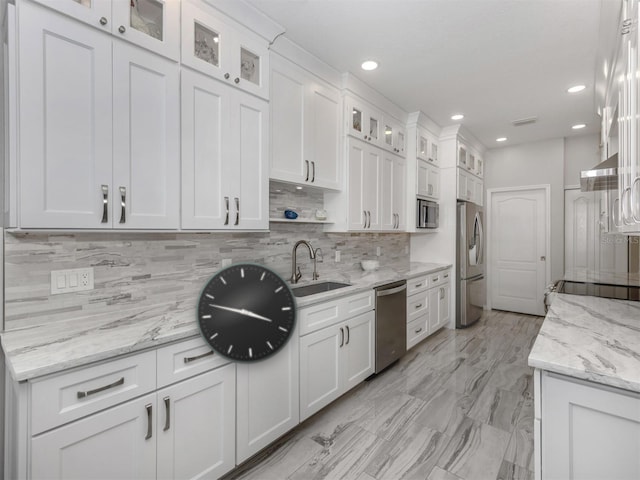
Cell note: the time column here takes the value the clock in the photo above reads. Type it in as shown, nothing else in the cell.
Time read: 3:48
